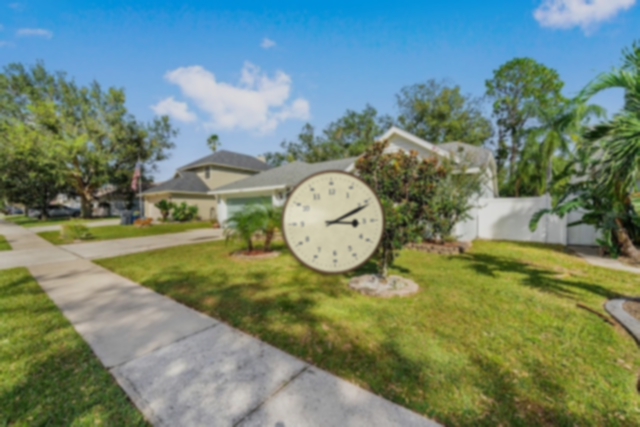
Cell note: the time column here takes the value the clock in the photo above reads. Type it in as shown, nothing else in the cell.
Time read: 3:11
